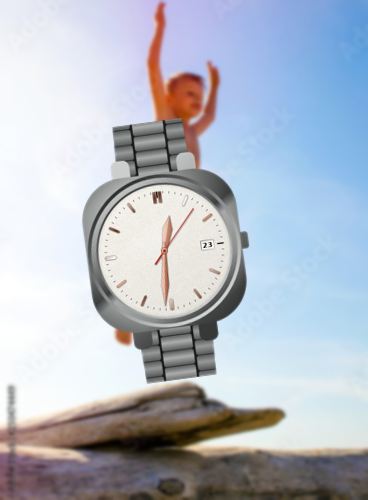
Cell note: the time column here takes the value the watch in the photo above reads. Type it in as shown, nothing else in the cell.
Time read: 12:31:07
